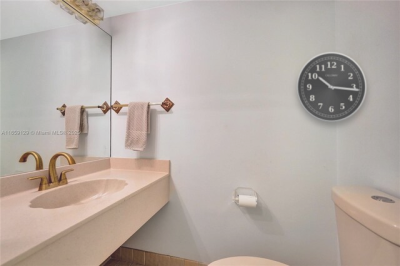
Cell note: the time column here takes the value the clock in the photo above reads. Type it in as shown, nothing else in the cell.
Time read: 10:16
